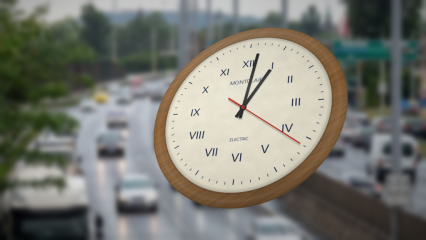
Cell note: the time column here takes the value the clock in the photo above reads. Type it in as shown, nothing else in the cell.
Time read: 1:01:21
